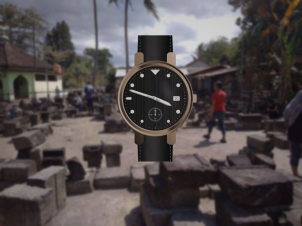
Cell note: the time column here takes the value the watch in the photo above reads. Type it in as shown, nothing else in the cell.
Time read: 3:48
